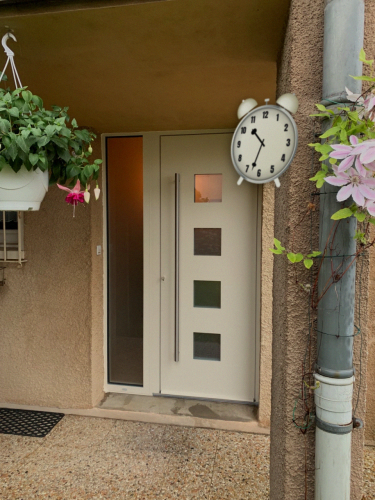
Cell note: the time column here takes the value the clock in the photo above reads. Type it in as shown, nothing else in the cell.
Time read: 10:33
